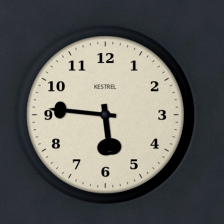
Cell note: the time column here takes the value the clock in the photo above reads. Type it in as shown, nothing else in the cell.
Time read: 5:46
